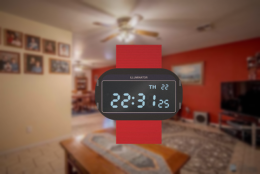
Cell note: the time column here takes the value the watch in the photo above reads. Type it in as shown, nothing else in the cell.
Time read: 22:31:25
